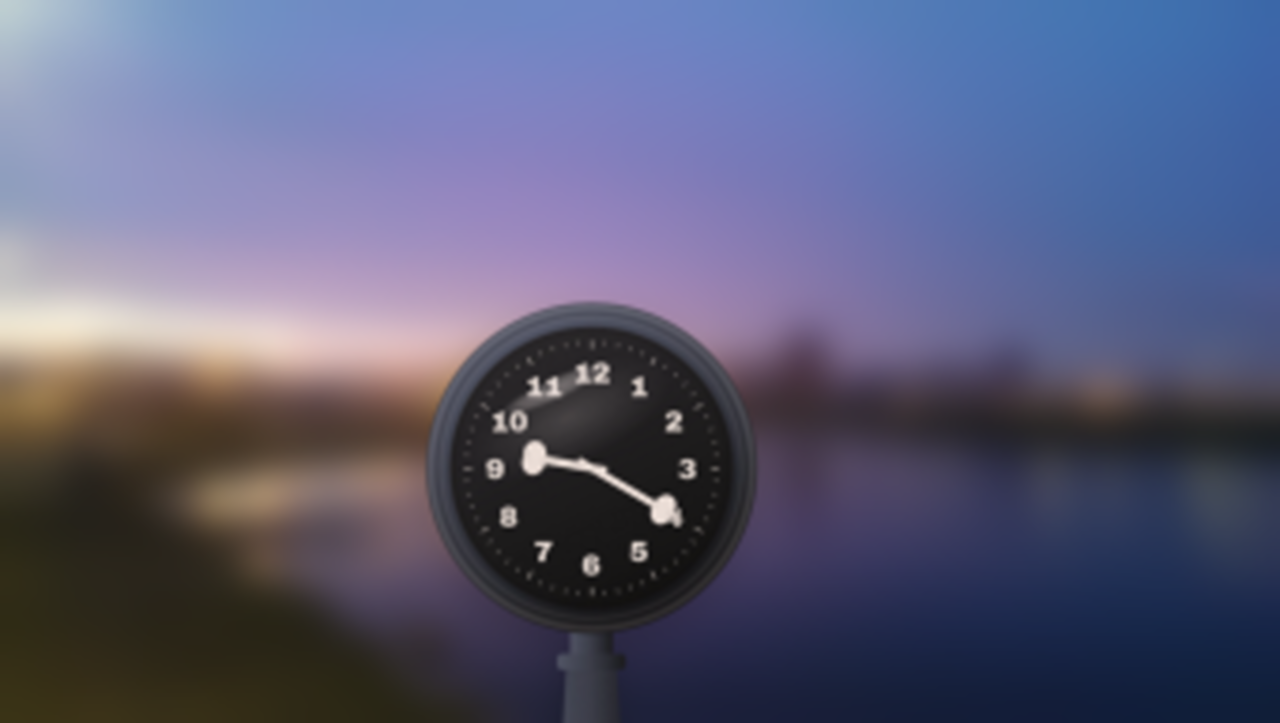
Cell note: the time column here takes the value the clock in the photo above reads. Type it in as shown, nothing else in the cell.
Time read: 9:20
